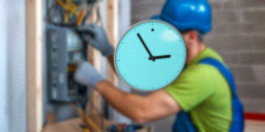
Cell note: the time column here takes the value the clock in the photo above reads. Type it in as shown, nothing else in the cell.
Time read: 2:55
